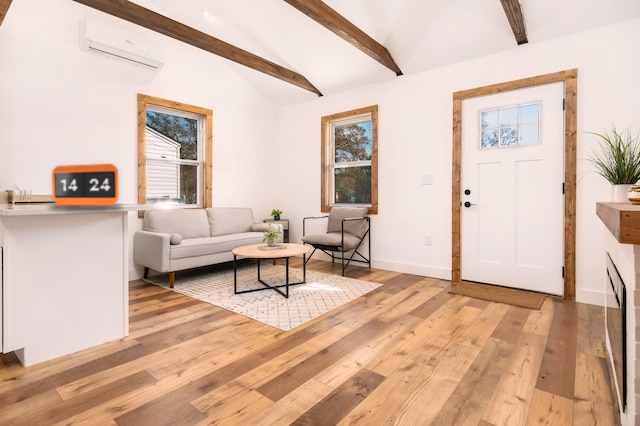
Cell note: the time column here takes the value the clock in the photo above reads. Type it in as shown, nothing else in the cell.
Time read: 14:24
